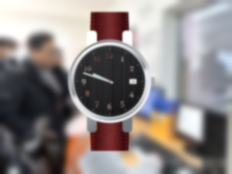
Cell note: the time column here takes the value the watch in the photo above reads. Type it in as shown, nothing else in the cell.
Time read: 9:48
